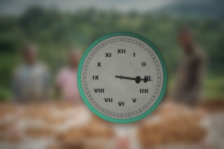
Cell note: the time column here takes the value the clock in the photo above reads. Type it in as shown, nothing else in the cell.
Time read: 3:16
